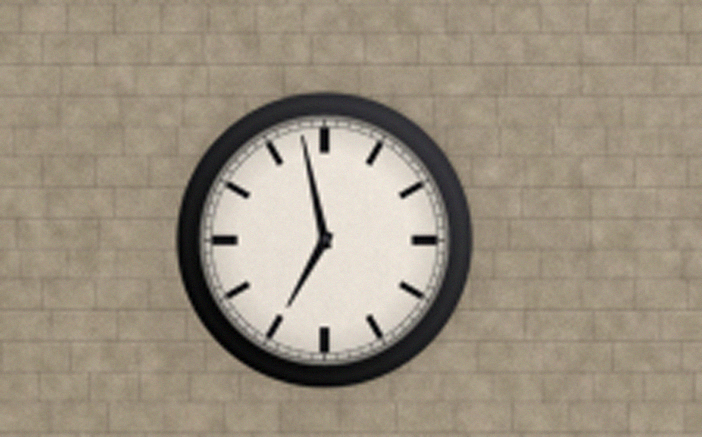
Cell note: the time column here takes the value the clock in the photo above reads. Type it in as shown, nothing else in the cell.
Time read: 6:58
